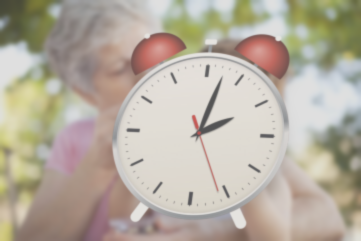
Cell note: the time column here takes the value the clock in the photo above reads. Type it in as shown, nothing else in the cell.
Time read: 2:02:26
